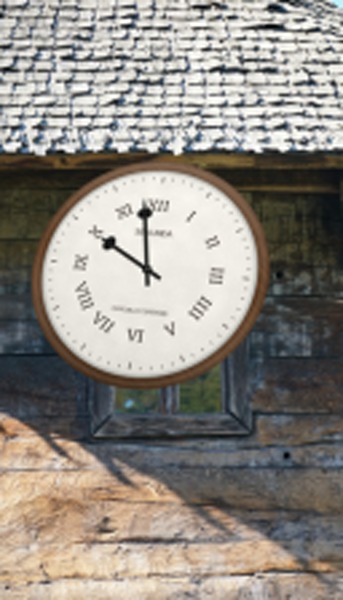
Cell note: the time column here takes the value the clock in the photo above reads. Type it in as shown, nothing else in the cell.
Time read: 9:58
